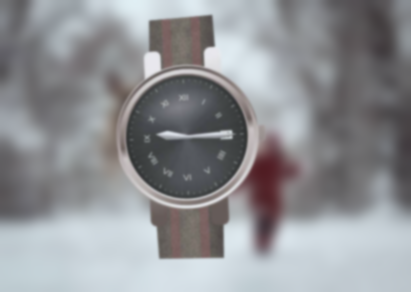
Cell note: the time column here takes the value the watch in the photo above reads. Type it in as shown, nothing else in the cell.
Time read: 9:15
